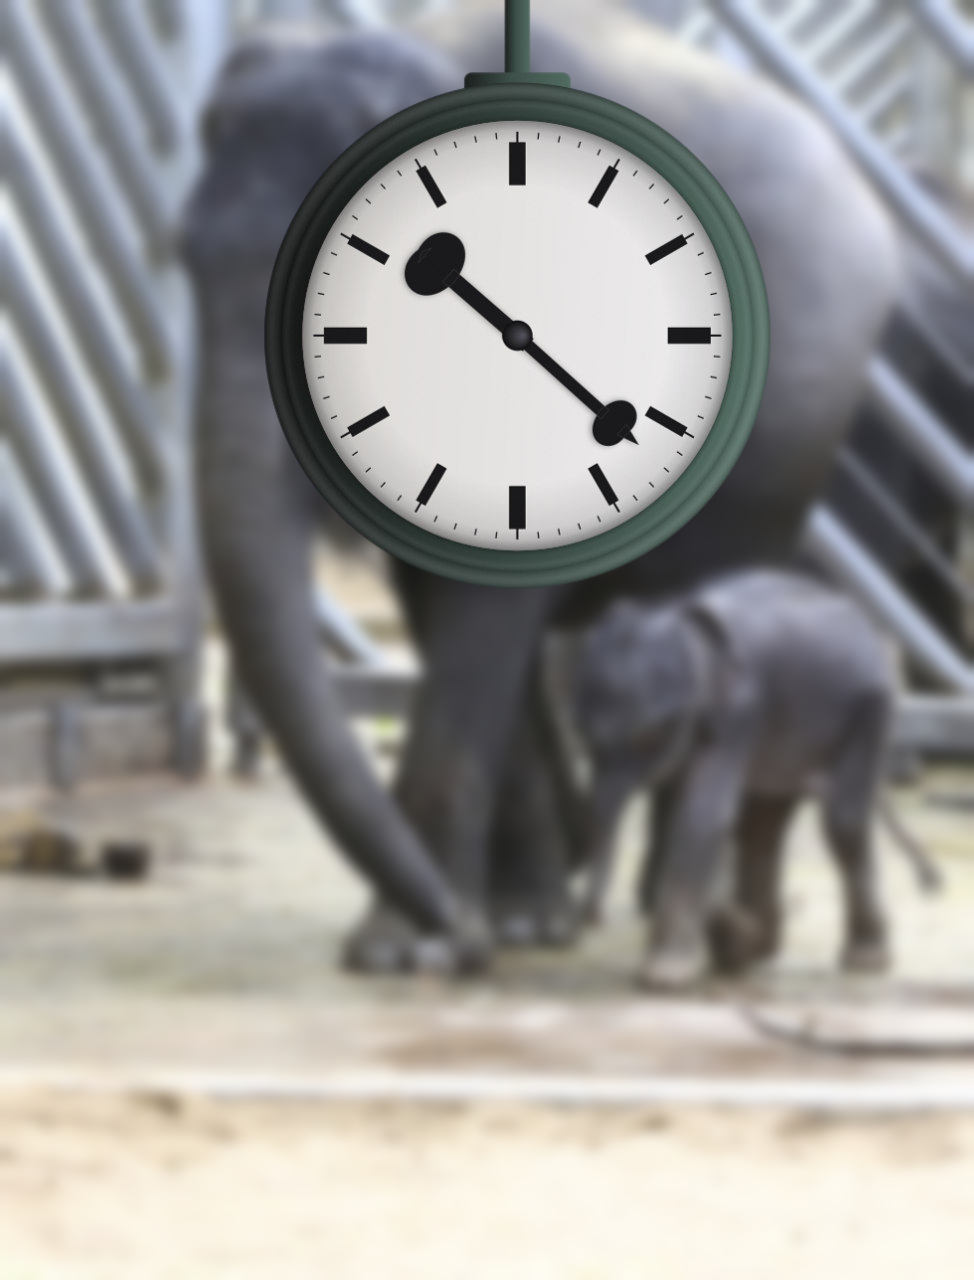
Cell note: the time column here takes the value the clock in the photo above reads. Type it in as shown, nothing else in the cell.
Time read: 10:22
